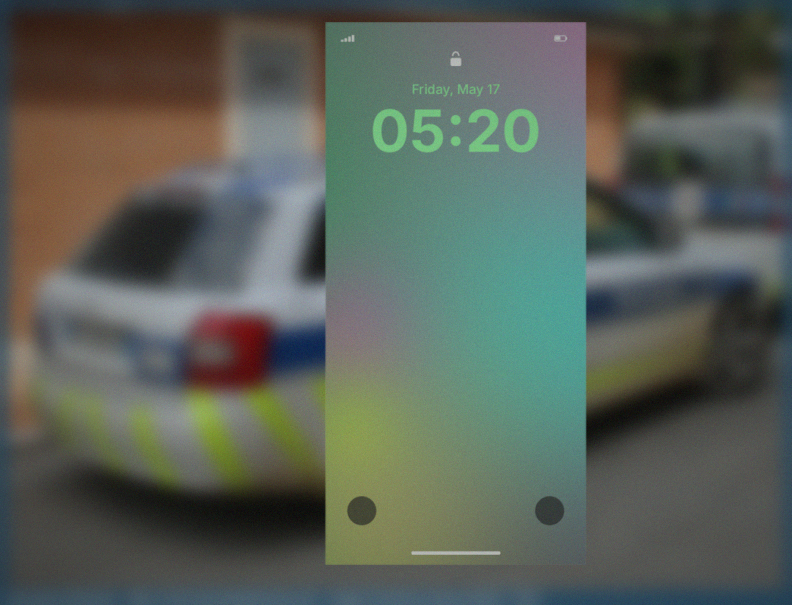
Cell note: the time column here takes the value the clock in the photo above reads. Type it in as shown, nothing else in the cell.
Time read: 5:20
